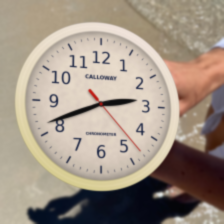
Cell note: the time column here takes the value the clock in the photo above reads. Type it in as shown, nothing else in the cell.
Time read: 2:41:23
